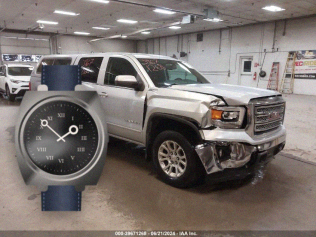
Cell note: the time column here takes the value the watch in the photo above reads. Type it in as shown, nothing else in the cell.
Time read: 1:52
